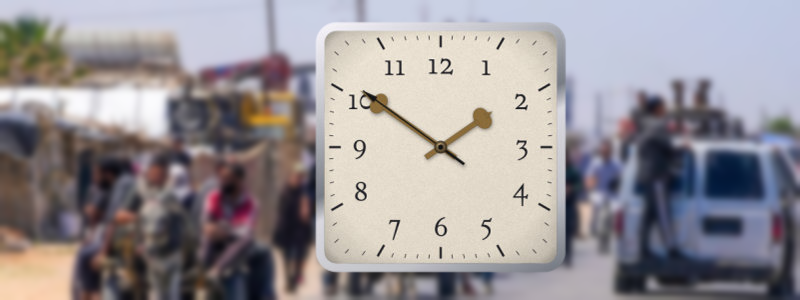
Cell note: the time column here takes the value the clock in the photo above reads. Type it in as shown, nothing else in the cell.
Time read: 1:50:51
